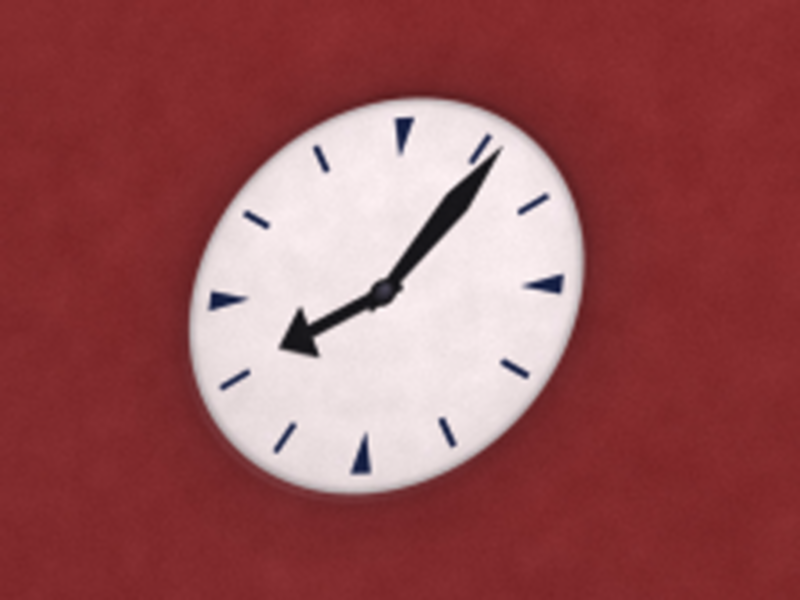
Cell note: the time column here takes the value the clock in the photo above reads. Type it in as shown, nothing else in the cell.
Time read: 8:06
